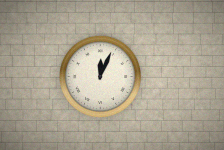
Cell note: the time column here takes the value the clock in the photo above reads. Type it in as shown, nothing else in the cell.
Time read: 12:04
